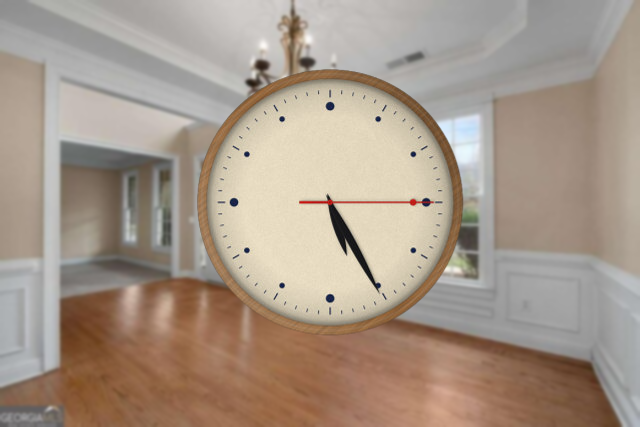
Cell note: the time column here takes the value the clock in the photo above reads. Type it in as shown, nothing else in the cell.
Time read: 5:25:15
